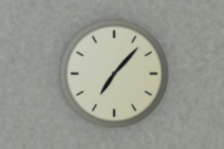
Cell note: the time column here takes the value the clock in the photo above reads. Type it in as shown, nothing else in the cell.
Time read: 7:07
